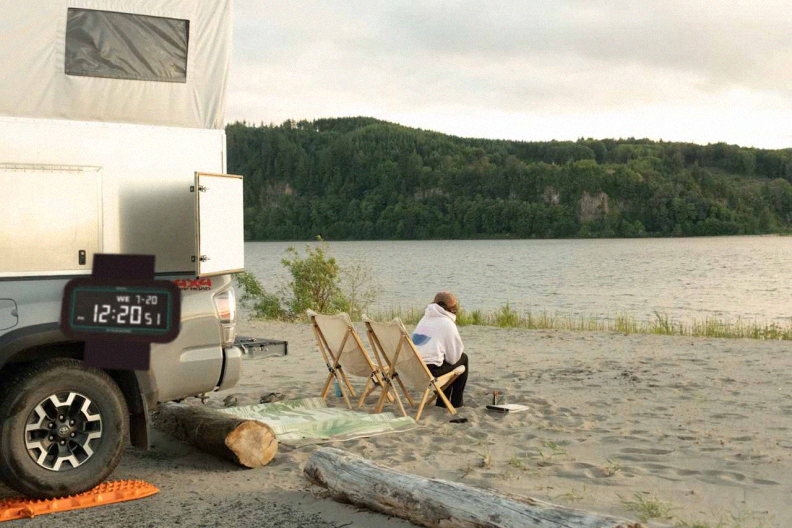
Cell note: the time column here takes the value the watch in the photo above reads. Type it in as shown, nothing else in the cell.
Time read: 12:20:51
